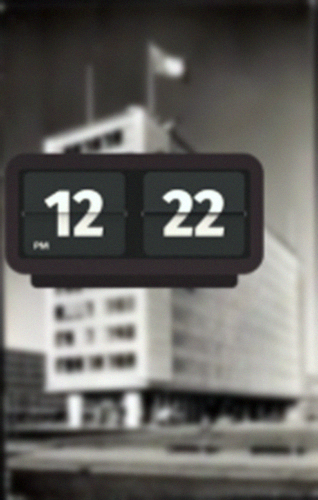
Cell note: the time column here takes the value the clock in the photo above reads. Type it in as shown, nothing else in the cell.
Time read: 12:22
